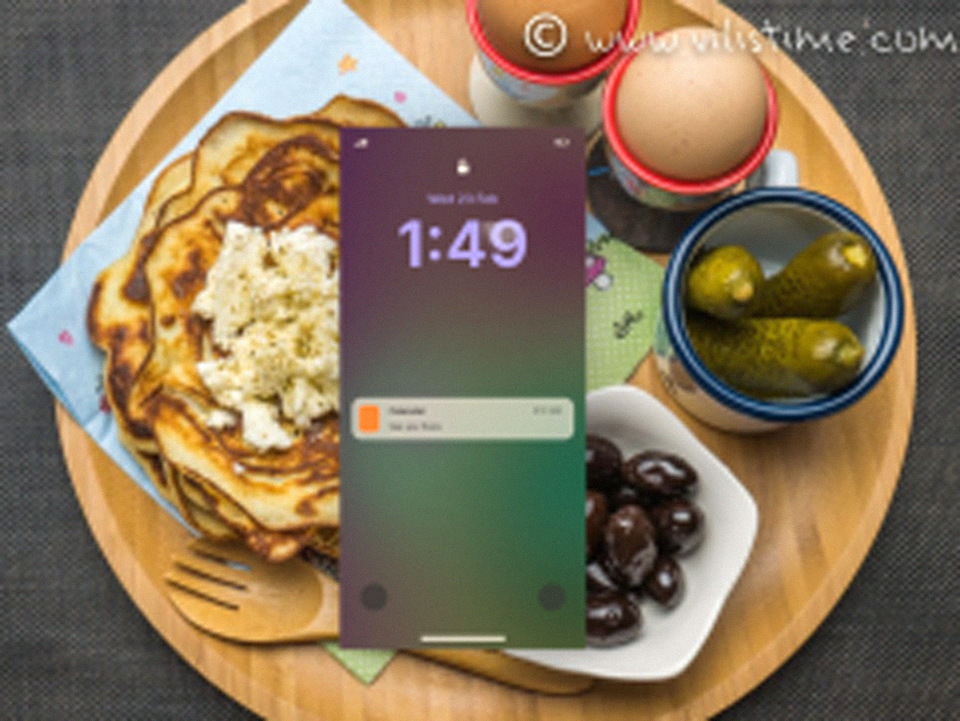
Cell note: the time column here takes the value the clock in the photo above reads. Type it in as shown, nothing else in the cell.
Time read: 1:49
